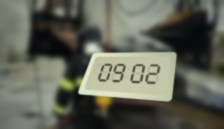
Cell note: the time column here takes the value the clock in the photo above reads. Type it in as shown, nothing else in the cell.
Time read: 9:02
